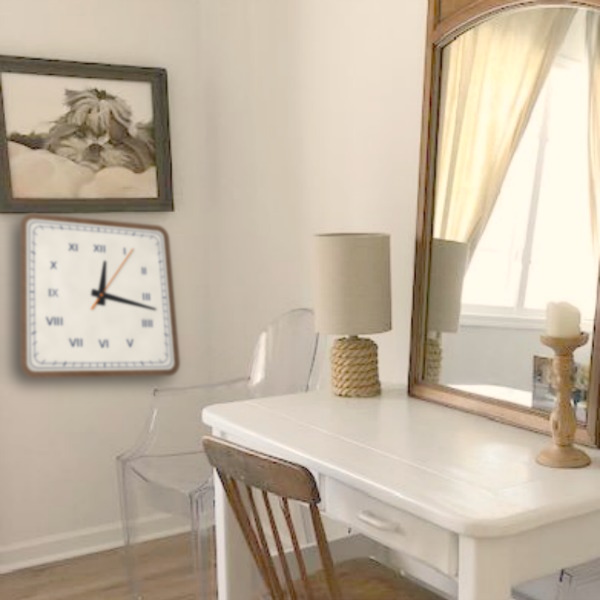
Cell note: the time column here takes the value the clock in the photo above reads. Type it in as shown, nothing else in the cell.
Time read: 12:17:06
